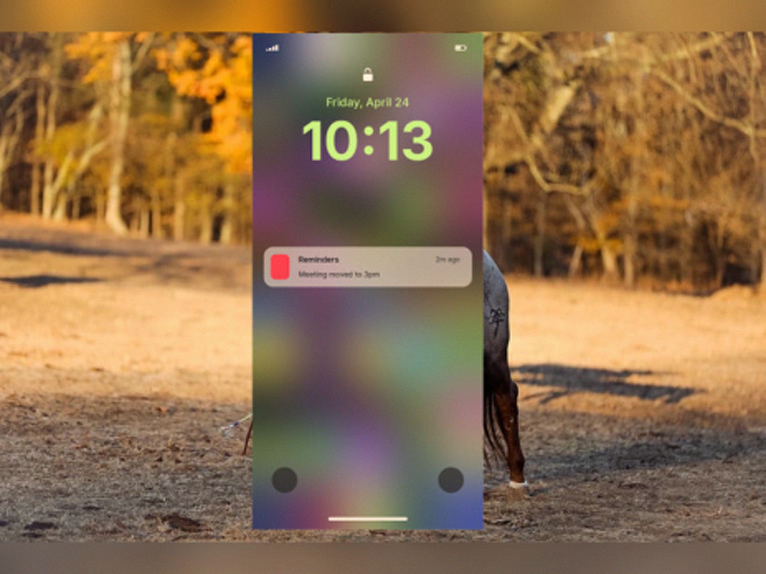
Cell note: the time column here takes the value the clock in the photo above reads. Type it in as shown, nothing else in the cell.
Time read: 10:13
